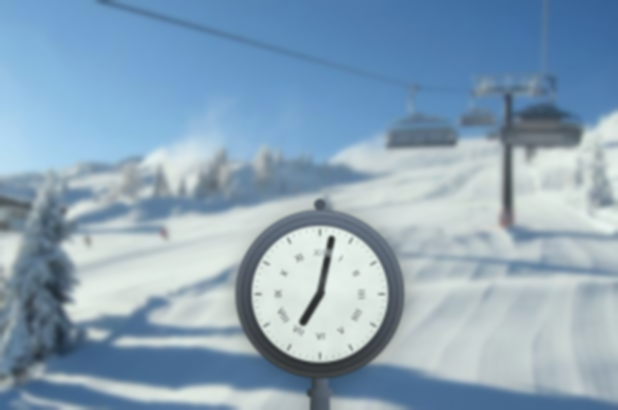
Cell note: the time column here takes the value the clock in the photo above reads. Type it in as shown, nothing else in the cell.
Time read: 7:02
